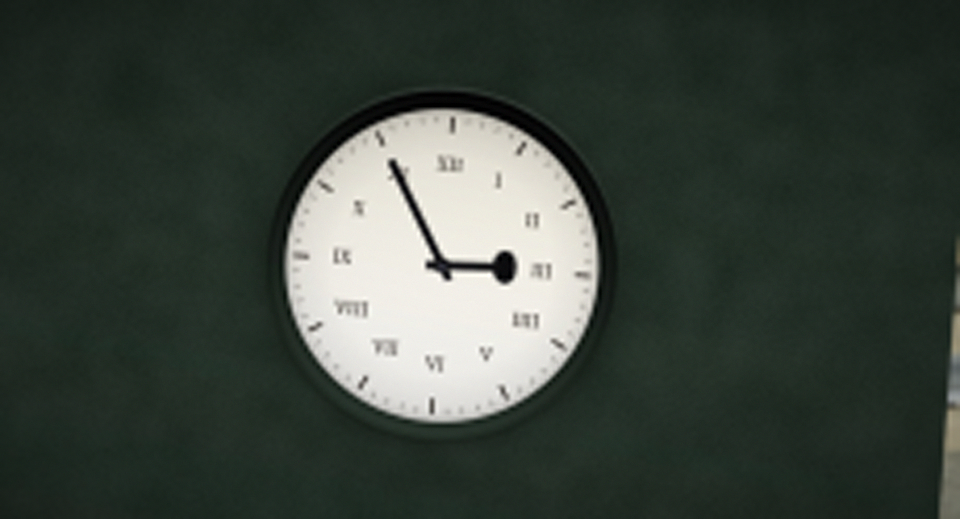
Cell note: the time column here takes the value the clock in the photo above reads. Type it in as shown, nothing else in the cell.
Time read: 2:55
